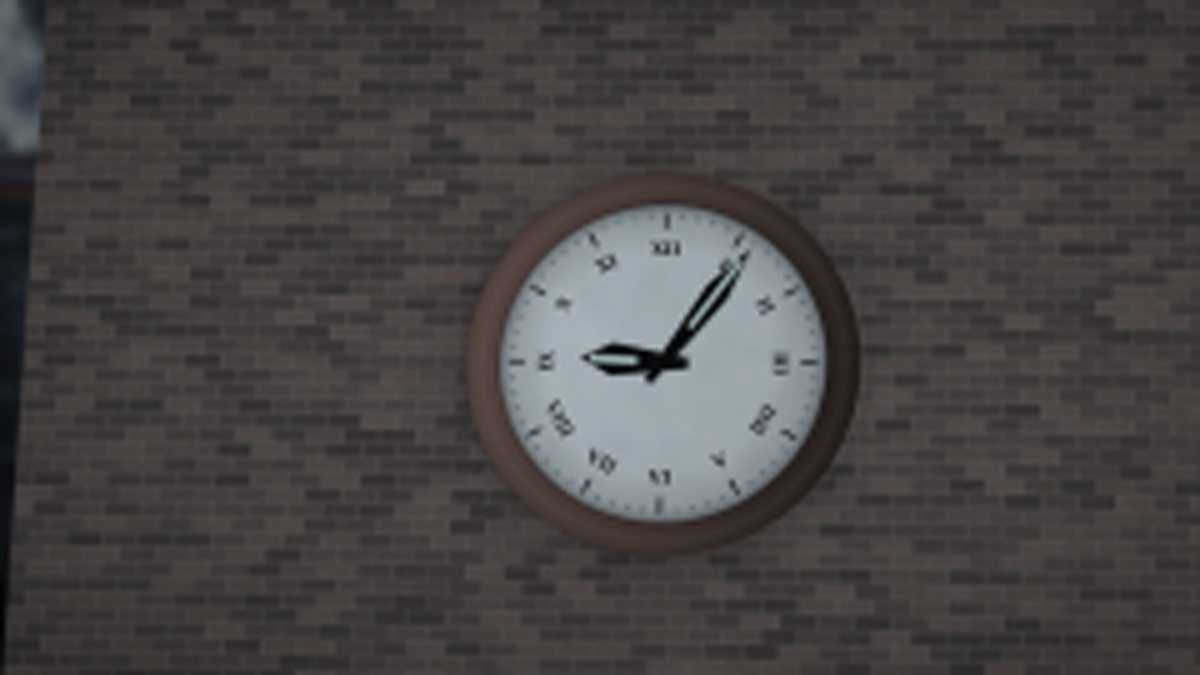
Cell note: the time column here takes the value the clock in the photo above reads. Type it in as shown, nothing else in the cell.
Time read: 9:06
